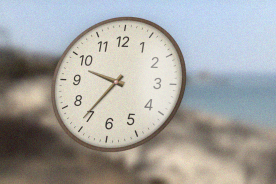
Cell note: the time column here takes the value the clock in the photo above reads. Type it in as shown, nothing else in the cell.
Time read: 9:36
